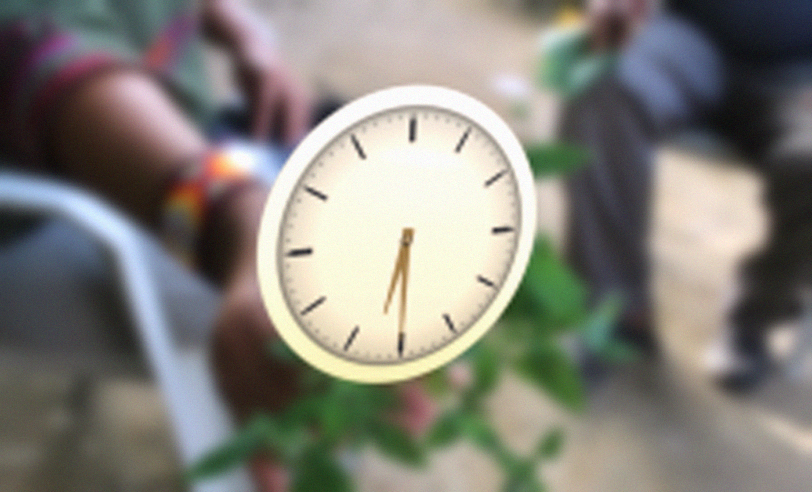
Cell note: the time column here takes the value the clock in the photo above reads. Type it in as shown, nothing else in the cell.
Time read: 6:30
